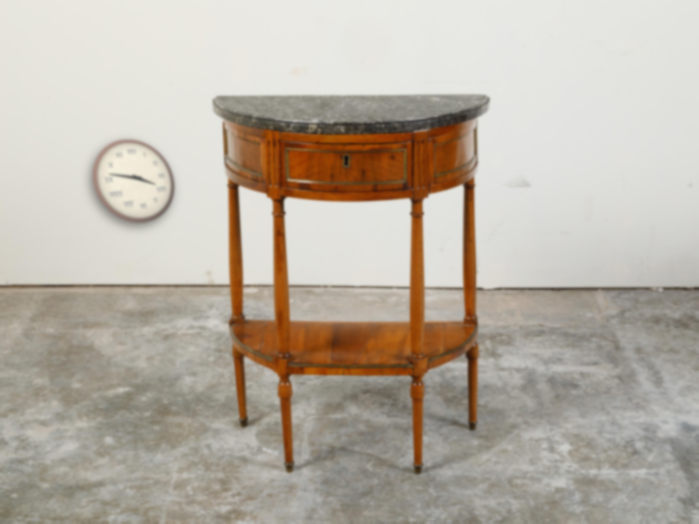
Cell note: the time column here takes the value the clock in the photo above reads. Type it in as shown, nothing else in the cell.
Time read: 3:47
